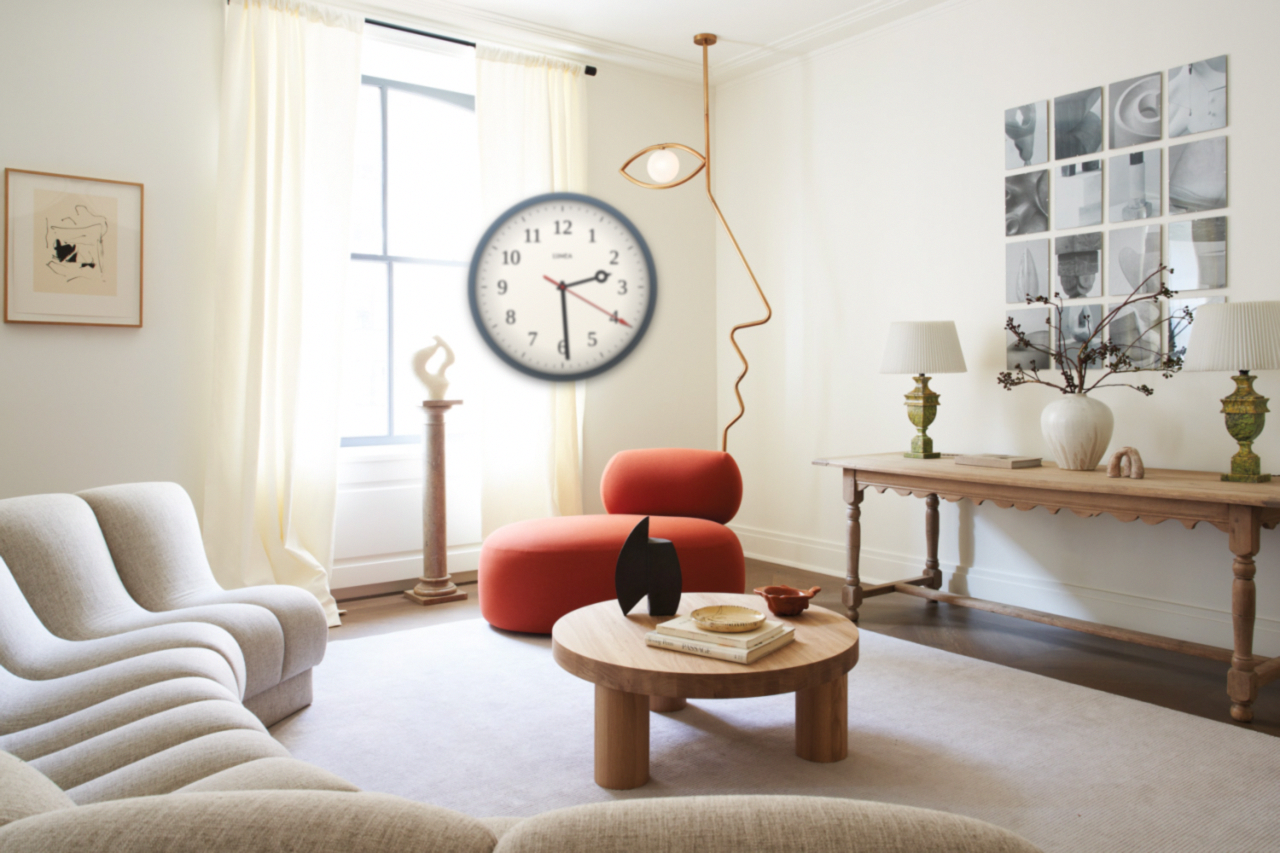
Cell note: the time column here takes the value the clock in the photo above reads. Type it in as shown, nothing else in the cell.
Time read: 2:29:20
